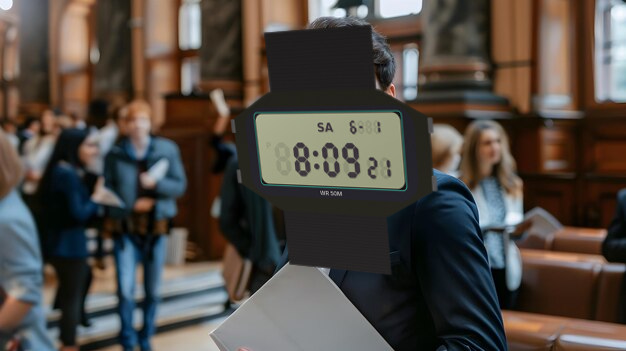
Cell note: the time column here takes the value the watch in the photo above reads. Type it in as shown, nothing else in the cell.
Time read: 8:09:21
